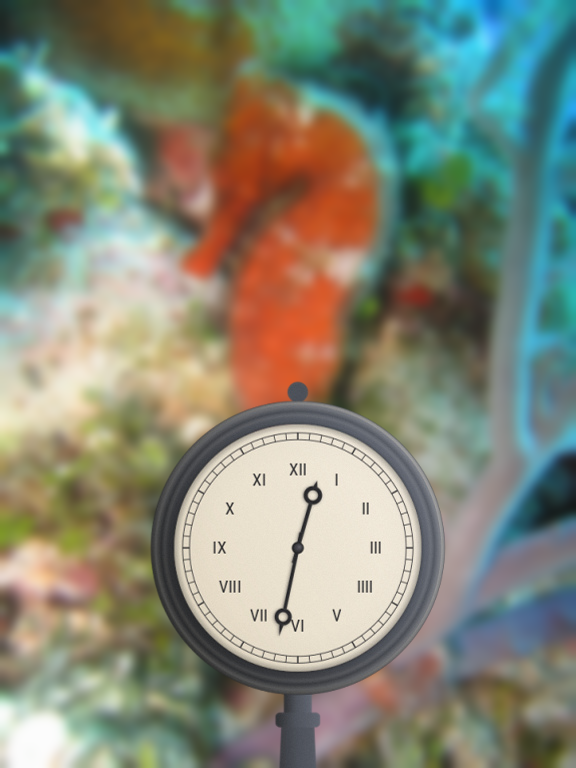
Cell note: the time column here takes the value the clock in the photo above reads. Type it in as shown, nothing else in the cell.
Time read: 12:32
